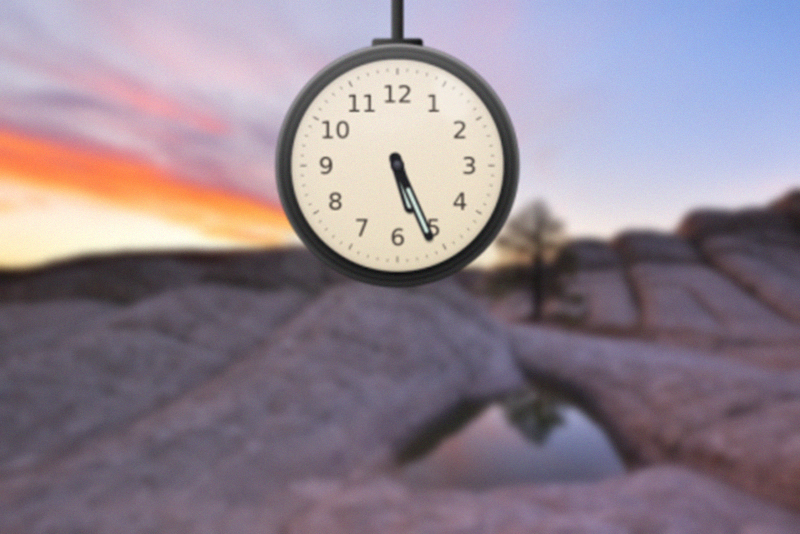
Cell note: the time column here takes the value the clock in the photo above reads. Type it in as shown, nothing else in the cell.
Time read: 5:26
